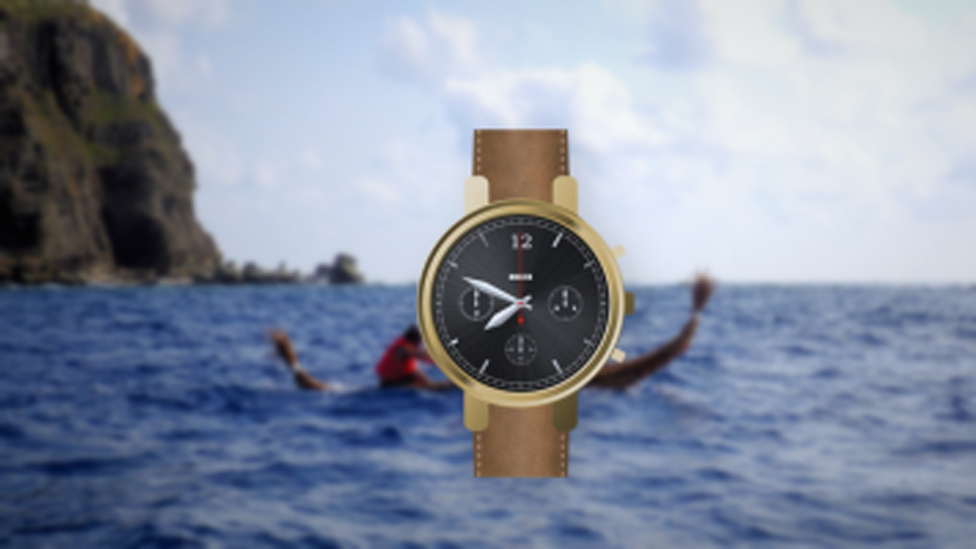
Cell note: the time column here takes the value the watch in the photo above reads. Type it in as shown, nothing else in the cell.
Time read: 7:49
